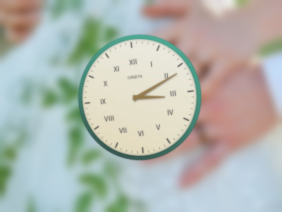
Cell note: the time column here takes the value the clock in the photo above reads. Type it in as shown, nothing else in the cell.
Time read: 3:11
